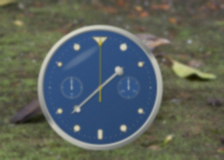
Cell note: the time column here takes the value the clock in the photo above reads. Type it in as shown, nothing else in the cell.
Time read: 1:38
